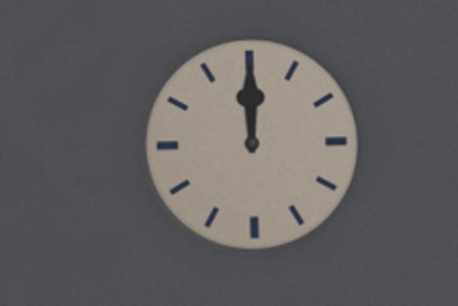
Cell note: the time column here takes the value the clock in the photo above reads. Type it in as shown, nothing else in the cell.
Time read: 12:00
